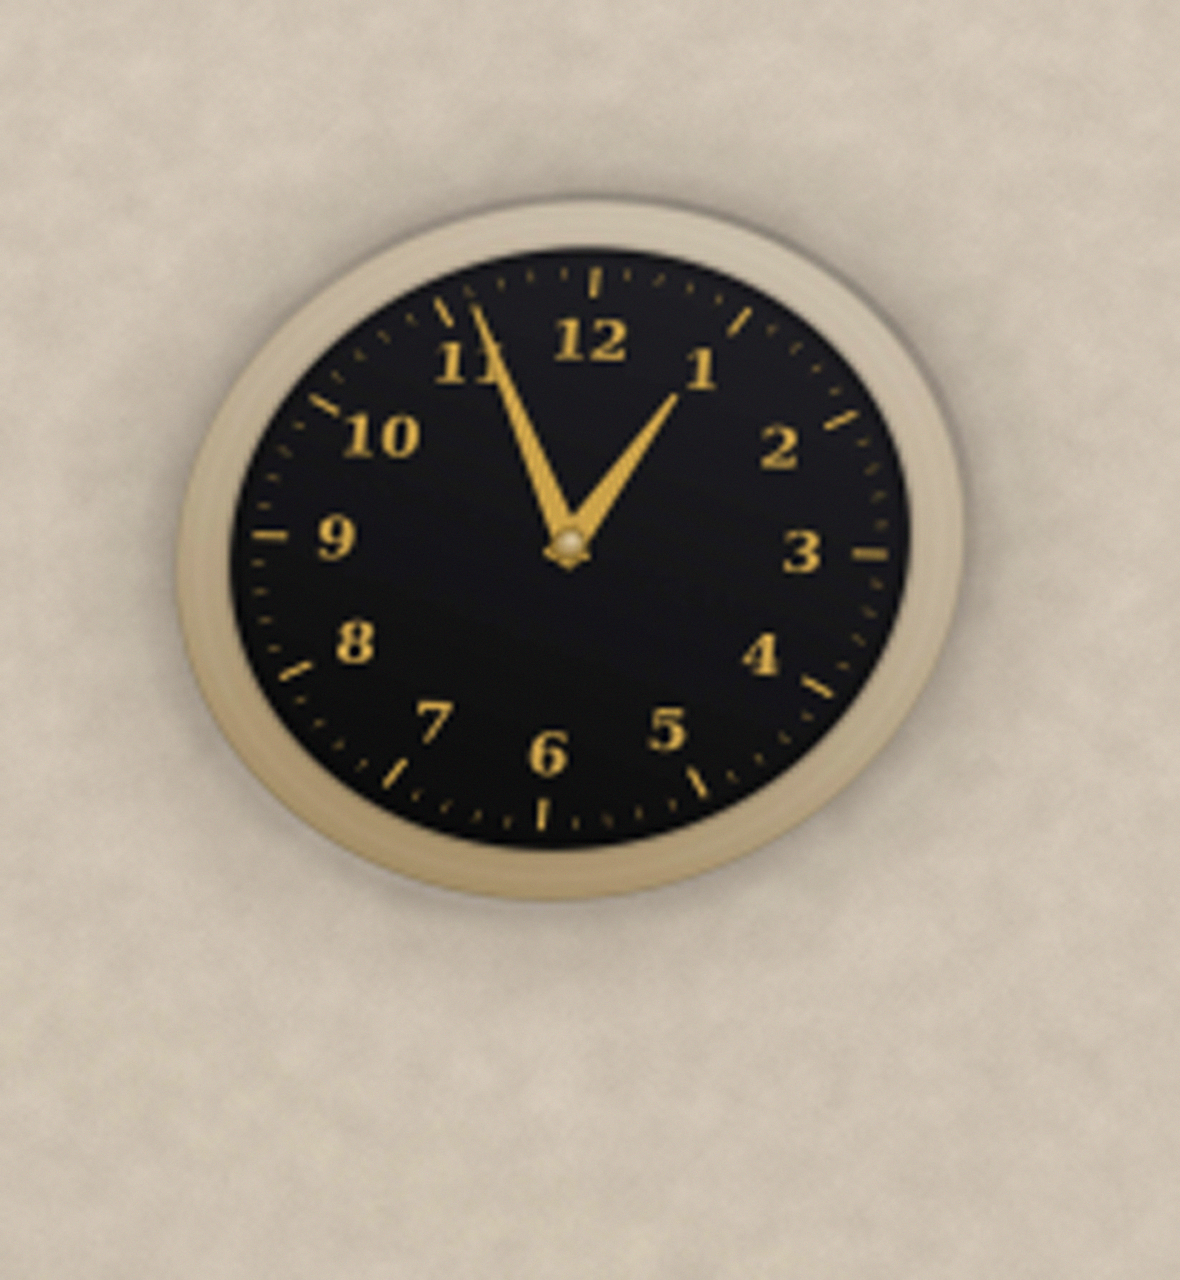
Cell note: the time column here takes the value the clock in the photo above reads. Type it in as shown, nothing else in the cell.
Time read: 12:56
